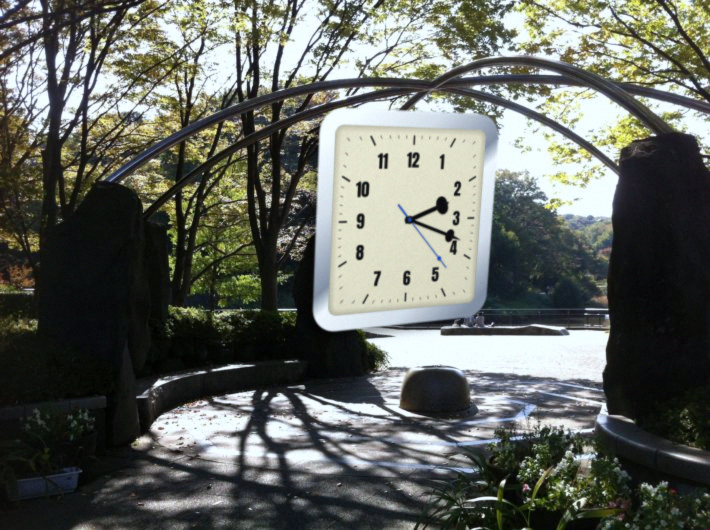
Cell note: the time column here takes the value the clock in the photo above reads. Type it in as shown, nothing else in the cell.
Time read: 2:18:23
